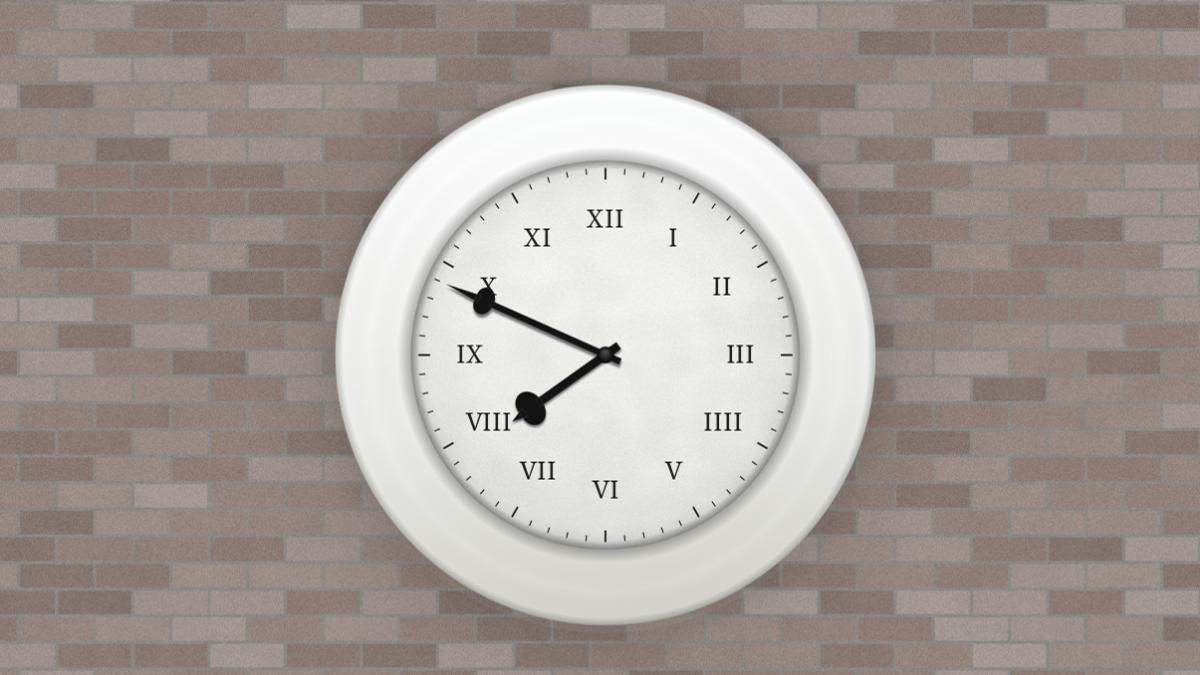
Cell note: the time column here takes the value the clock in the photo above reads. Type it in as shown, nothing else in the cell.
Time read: 7:49
